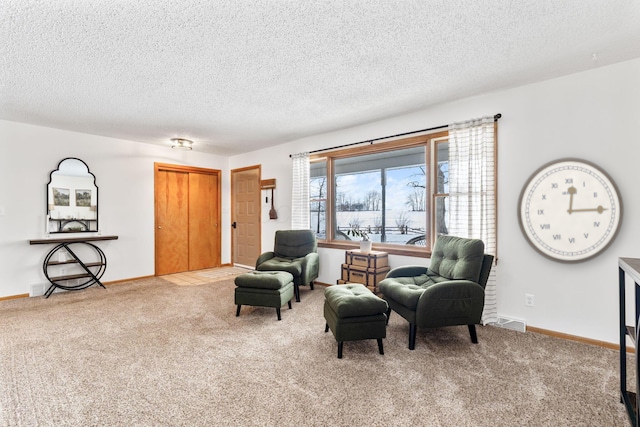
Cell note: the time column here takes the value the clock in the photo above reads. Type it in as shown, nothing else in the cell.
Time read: 12:15
